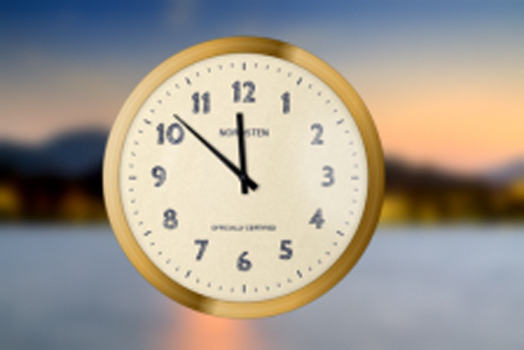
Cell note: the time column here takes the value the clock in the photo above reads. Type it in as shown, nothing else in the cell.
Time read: 11:52
